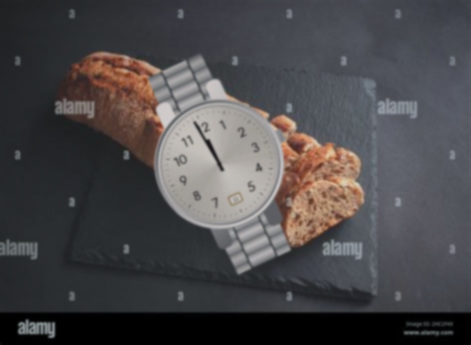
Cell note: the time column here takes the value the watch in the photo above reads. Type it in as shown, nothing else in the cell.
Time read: 11:59
